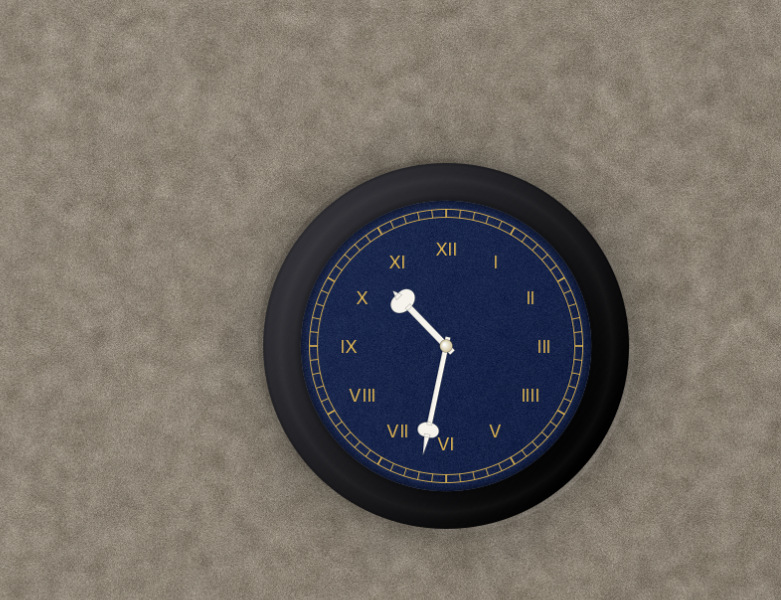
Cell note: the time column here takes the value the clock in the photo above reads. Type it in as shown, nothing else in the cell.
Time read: 10:32
